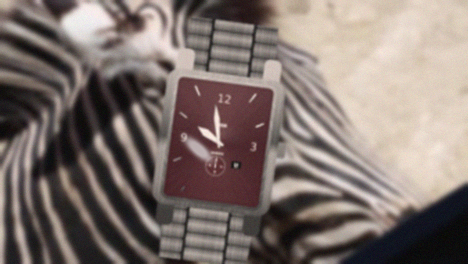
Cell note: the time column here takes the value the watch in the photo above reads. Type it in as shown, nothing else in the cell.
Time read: 9:58
